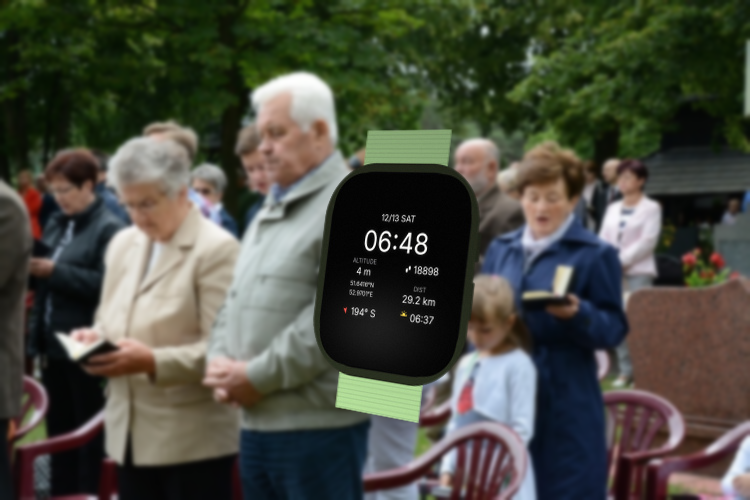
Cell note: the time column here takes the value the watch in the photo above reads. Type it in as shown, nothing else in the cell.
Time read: 6:48
